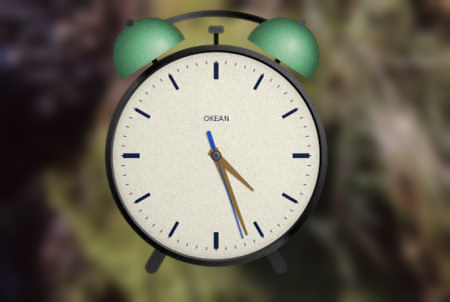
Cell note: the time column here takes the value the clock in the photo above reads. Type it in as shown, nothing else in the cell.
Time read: 4:26:27
